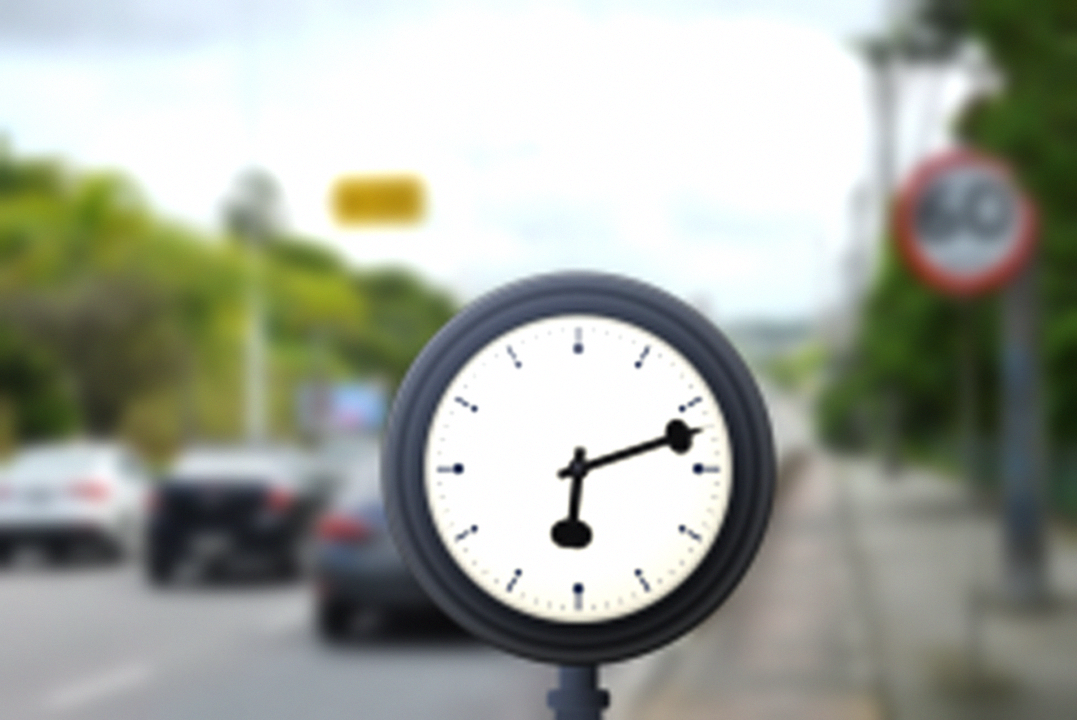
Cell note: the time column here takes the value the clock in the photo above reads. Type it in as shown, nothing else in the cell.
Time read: 6:12
